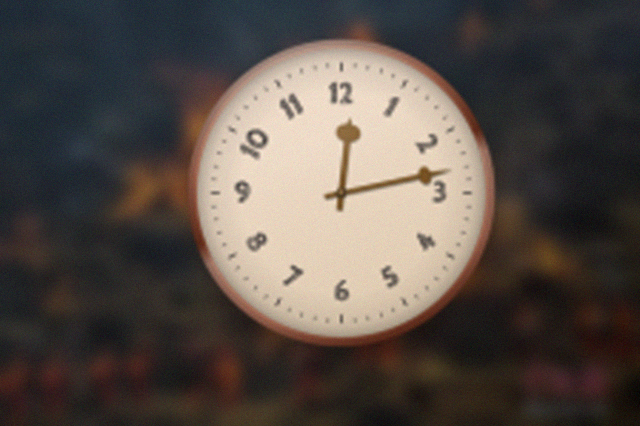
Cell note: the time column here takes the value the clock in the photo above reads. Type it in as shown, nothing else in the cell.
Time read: 12:13
